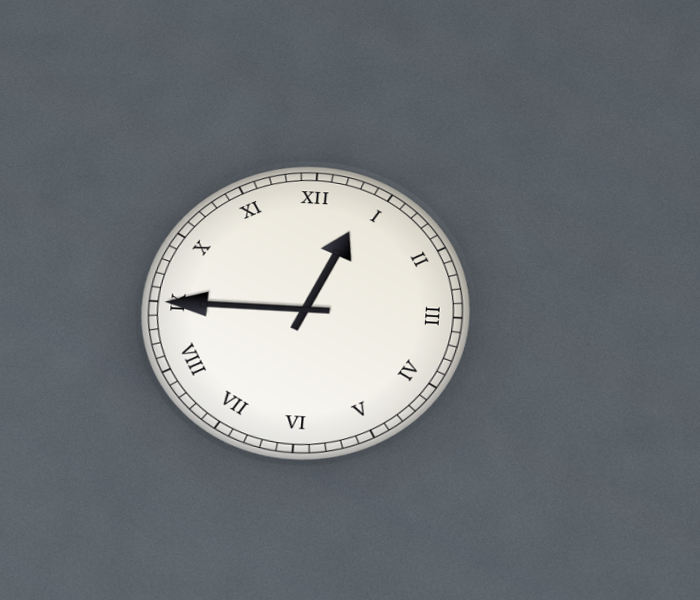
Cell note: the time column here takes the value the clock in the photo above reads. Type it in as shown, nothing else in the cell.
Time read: 12:45
